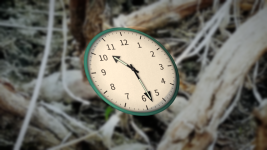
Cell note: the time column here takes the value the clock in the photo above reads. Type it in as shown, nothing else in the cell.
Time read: 10:28
